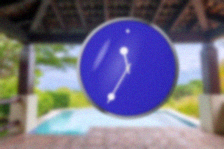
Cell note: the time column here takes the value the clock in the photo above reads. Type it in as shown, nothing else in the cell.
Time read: 11:35
